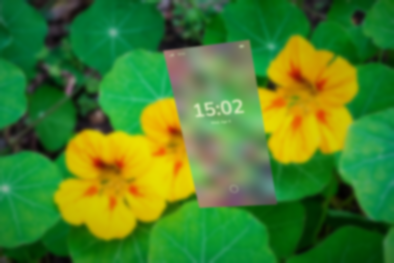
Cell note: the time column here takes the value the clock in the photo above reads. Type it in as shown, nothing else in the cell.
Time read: 15:02
